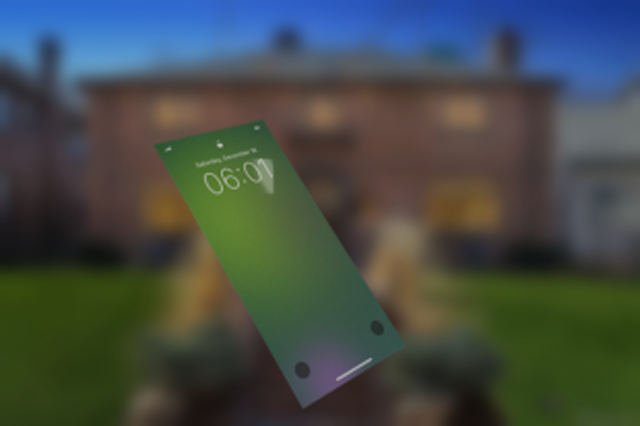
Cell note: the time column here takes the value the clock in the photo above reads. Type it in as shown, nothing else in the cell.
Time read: 6:01
